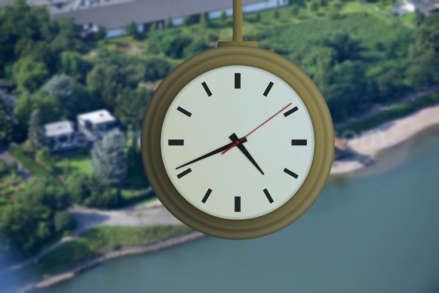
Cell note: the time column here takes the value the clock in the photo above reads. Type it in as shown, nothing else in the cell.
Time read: 4:41:09
